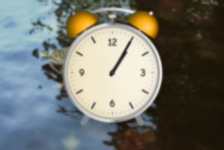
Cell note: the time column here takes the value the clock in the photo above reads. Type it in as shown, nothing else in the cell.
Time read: 1:05
